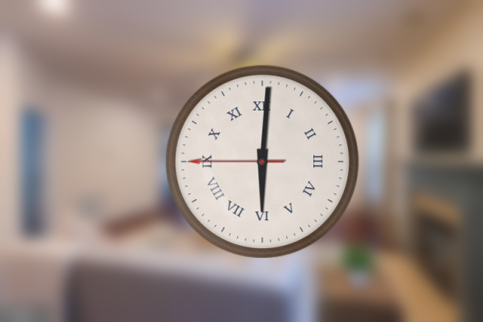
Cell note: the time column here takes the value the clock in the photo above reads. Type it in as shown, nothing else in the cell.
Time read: 6:00:45
